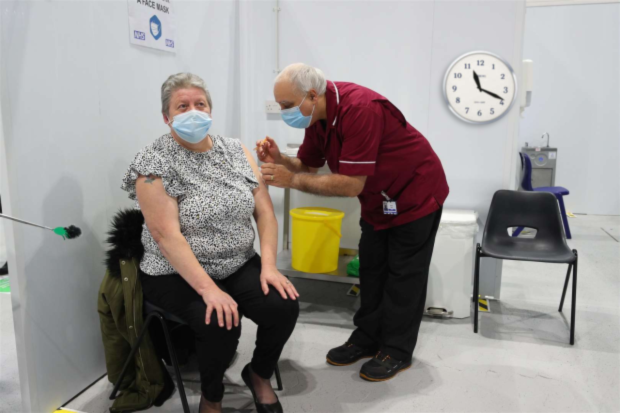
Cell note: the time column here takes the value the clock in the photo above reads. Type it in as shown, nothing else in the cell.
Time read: 11:19
